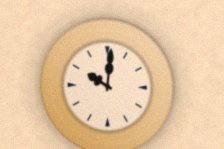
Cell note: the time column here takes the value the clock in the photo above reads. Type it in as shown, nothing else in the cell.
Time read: 10:01
